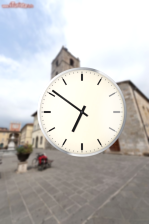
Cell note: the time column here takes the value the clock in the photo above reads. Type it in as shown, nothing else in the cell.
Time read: 6:51
